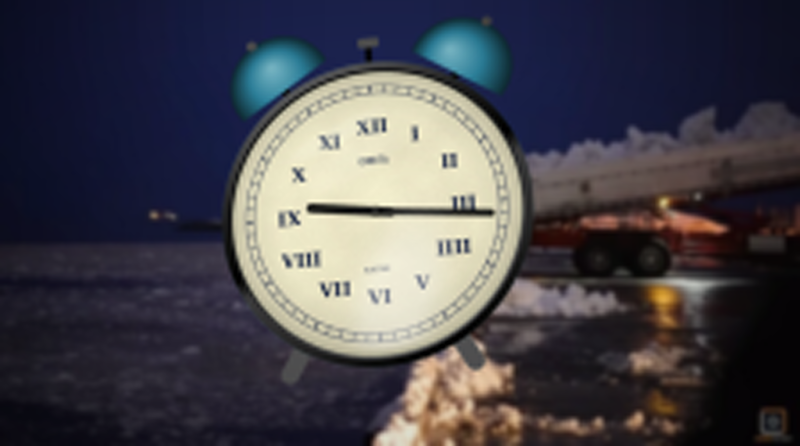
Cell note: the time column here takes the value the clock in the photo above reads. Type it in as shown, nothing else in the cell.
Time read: 9:16
